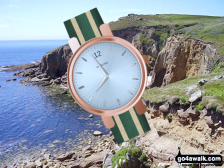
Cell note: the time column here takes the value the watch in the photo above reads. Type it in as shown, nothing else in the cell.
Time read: 7:58
